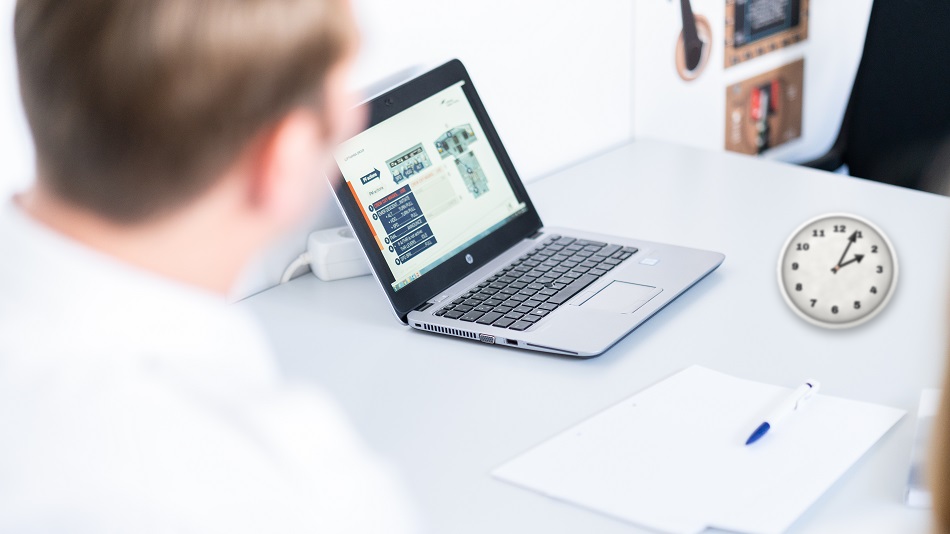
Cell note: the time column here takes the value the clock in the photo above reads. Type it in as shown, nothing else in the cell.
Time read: 2:04
